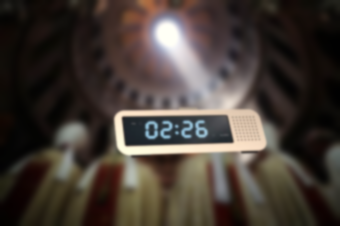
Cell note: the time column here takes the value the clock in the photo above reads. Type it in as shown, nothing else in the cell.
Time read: 2:26
